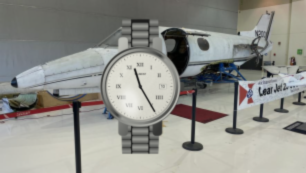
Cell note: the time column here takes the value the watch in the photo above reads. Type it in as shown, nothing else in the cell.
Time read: 11:25
